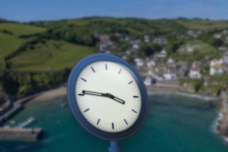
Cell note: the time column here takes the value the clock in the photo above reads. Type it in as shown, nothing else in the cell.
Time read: 3:46
